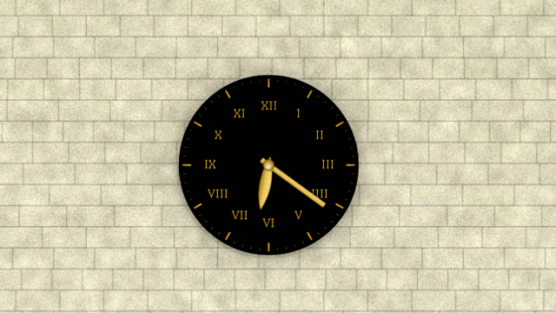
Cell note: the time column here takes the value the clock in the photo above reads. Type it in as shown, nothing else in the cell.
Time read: 6:21
